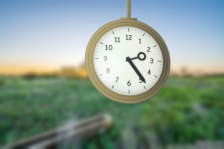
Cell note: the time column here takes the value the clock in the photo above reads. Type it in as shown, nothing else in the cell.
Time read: 2:24
